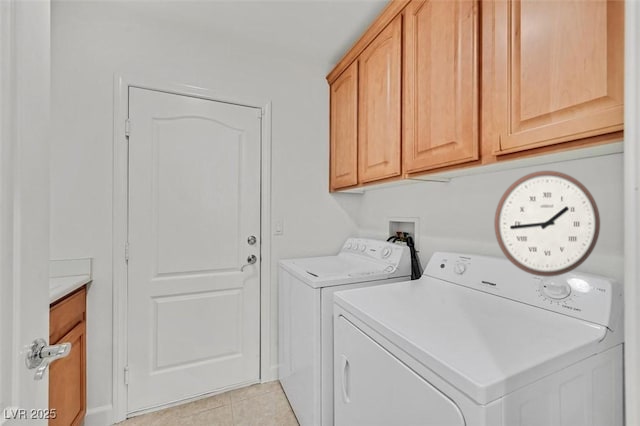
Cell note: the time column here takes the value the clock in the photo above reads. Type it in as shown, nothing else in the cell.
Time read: 1:44
